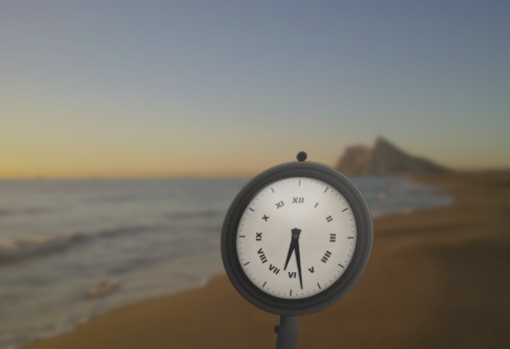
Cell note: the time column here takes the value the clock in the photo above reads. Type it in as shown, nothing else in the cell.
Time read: 6:28
